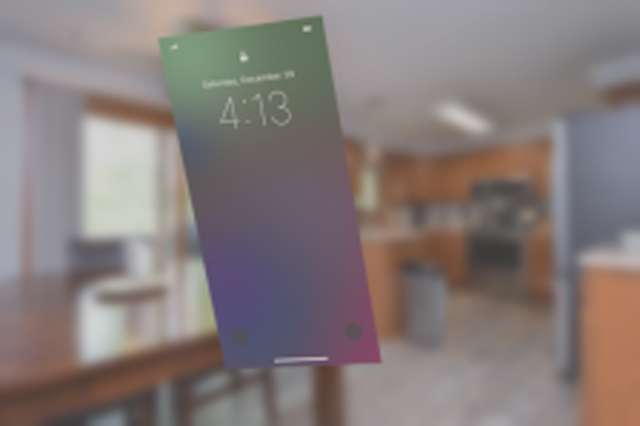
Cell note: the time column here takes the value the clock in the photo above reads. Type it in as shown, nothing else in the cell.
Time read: 4:13
